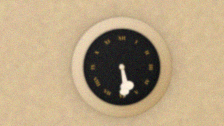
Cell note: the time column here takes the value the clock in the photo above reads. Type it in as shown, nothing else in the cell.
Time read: 5:29
